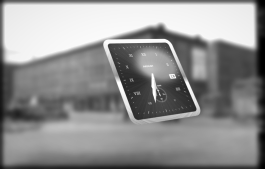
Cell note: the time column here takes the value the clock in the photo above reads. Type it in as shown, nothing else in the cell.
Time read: 6:33
